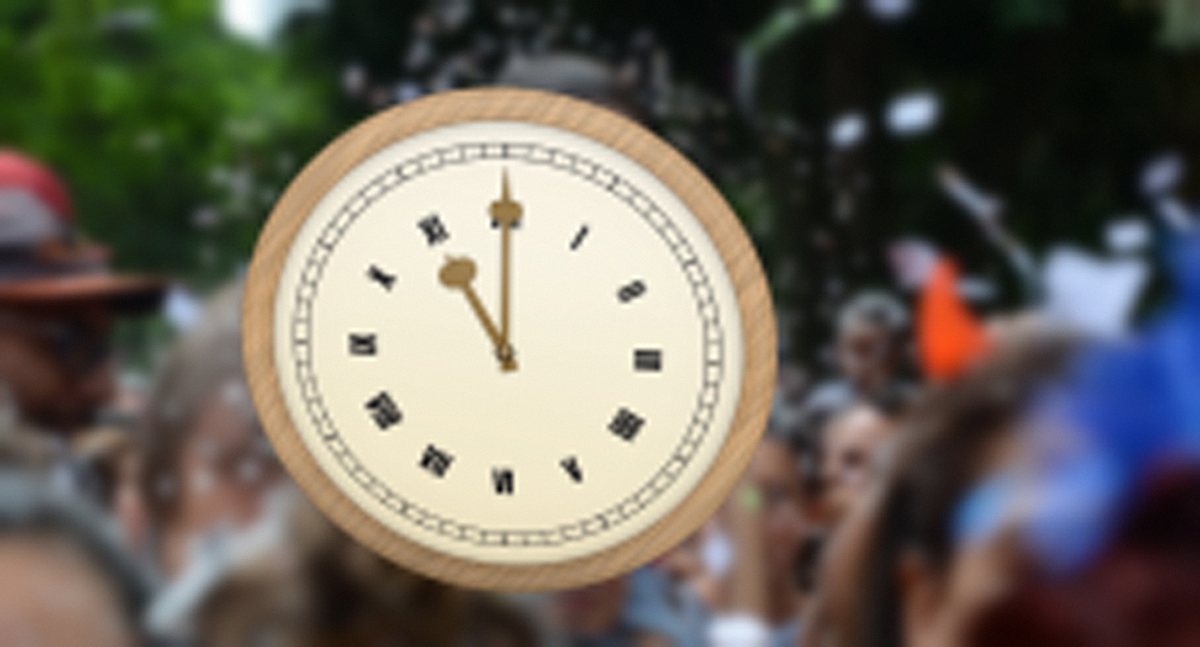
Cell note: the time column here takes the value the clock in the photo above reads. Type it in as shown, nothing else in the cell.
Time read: 11:00
